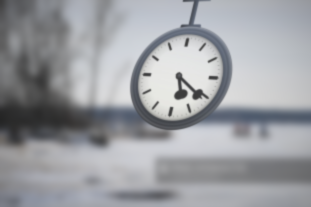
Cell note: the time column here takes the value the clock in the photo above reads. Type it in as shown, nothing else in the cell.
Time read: 5:21
